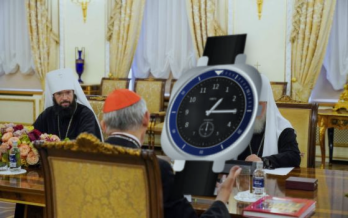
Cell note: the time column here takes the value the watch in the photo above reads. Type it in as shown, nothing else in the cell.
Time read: 1:15
